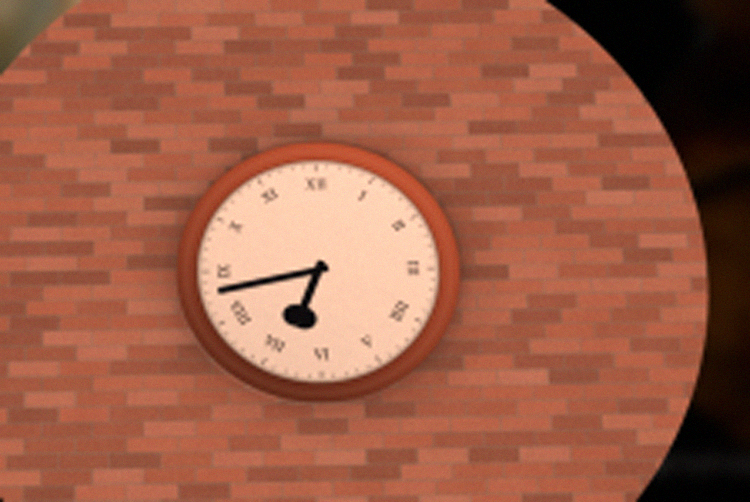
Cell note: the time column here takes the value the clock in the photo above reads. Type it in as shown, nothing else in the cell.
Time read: 6:43
